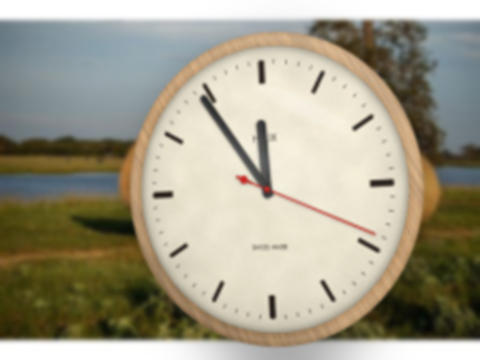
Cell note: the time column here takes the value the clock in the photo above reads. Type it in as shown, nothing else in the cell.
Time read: 11:54:19
